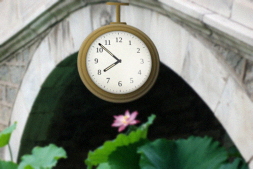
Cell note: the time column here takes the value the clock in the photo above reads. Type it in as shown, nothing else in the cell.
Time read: 7:52
